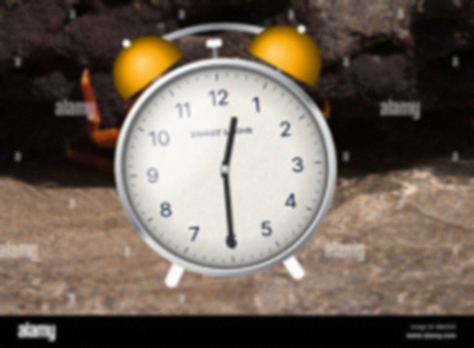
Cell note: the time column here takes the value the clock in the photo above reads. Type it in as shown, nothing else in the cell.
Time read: 12:30
